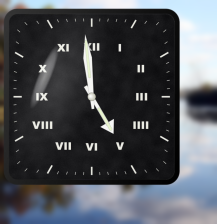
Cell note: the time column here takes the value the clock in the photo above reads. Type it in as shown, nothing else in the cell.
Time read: 4:59
